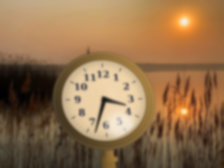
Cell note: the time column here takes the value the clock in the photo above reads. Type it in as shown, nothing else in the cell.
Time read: 3:33
